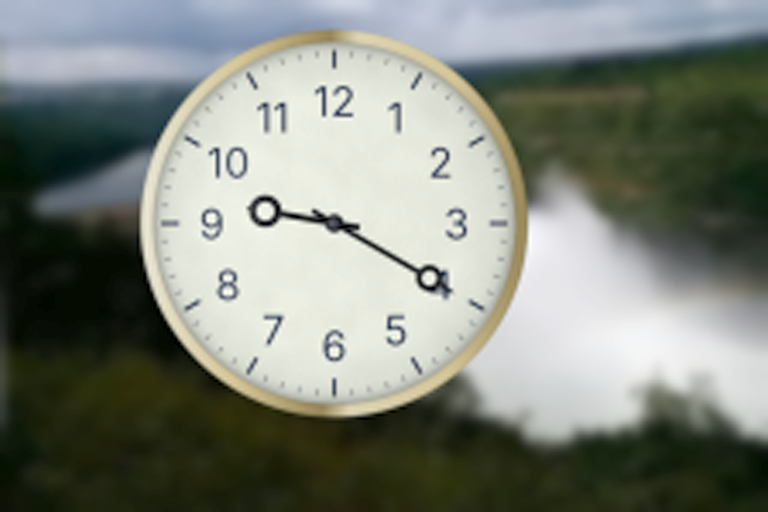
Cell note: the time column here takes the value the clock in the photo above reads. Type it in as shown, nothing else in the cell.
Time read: 9:20
